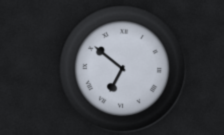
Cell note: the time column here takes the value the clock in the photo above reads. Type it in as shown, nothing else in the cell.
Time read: 6:51
